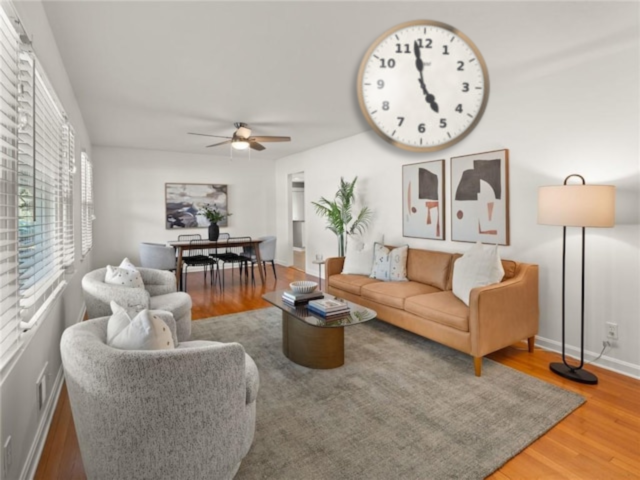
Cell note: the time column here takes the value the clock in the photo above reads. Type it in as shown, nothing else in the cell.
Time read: 4:58
